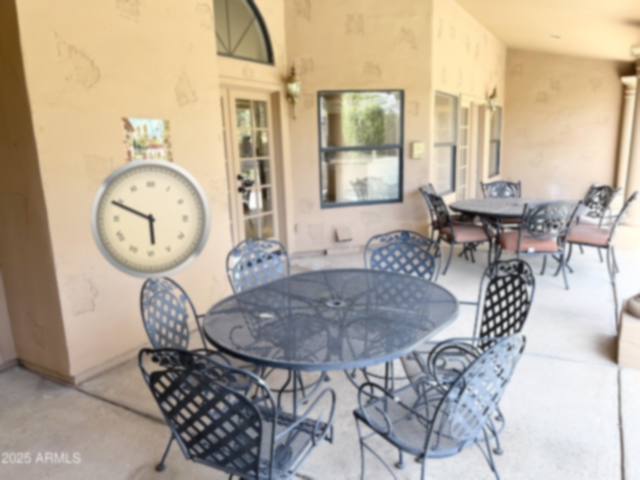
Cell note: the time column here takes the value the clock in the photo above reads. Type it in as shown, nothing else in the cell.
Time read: 5:49
